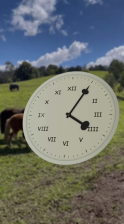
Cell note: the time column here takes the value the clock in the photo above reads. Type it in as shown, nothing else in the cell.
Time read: 4:05
